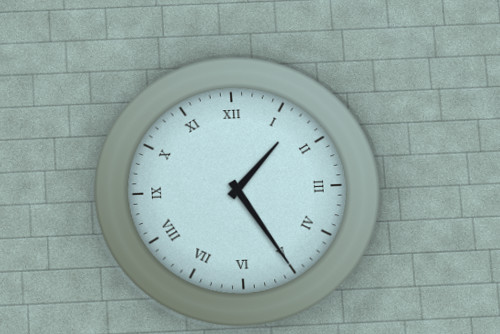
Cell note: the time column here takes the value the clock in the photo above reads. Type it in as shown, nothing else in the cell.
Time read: 1:25
